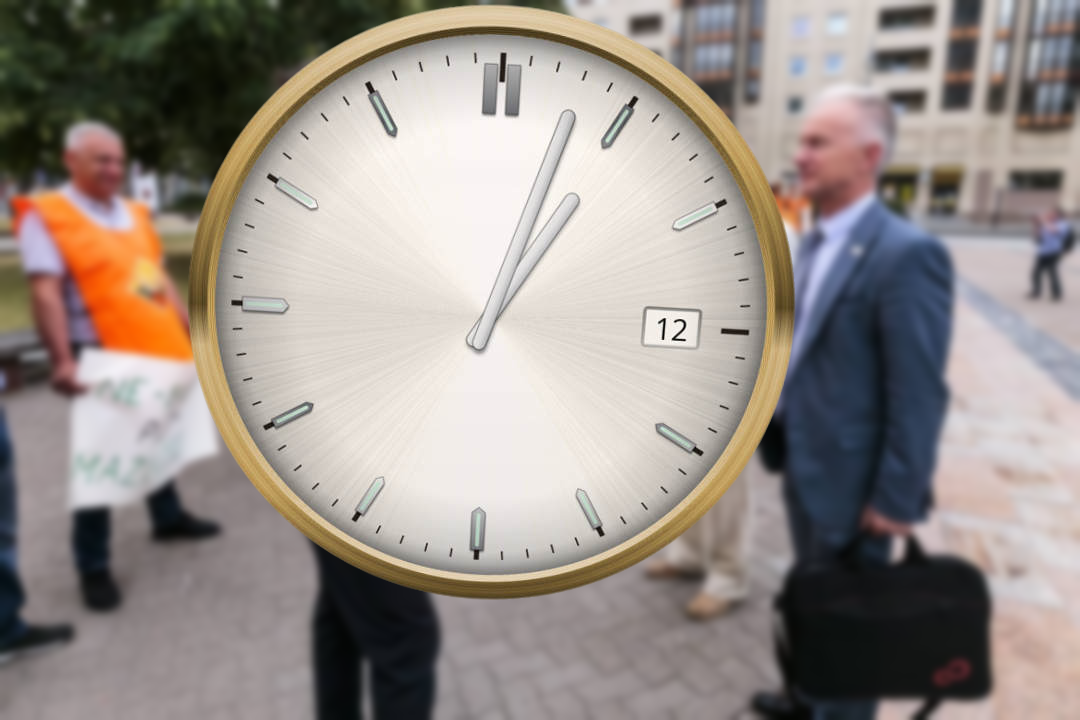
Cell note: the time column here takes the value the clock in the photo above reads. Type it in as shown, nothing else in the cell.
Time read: 1:03
